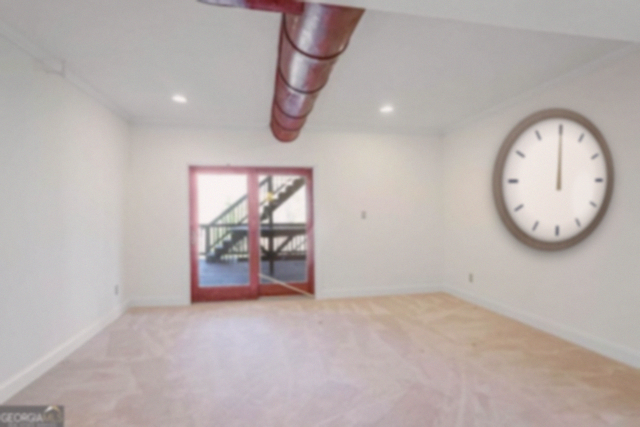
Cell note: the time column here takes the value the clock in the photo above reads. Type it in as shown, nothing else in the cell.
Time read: 12:00
